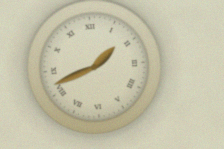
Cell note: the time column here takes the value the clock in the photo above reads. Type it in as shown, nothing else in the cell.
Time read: 1:42
